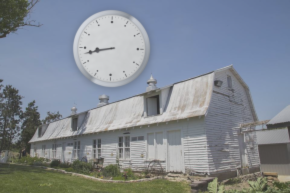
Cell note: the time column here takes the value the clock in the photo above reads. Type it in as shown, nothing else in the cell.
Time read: 8:43
